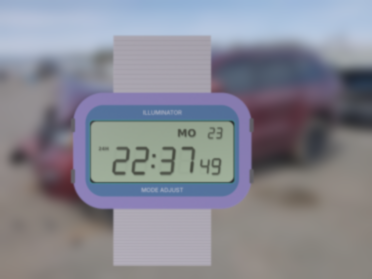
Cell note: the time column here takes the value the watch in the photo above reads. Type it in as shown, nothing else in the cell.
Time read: 22:37:49
